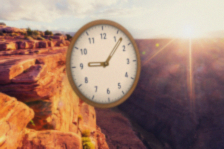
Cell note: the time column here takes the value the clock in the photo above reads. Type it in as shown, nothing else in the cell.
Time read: 9:07
